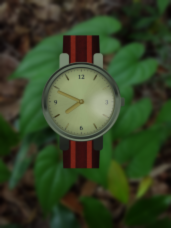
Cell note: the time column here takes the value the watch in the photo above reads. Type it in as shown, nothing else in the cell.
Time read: 7:49
